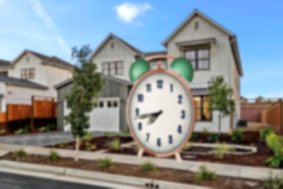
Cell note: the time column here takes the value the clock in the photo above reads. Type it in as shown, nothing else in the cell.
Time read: 7:43
